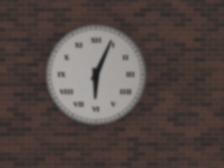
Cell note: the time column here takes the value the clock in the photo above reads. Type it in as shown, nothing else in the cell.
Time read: 6:04
